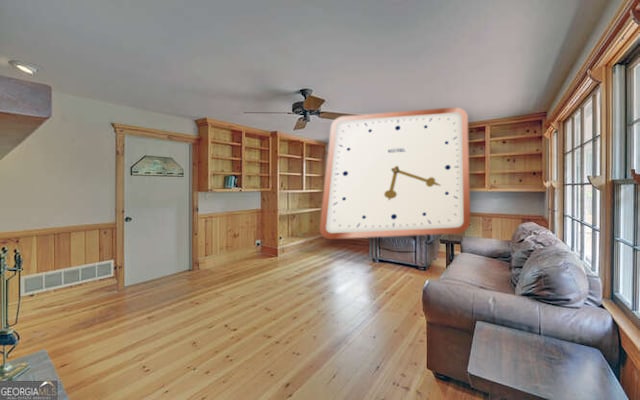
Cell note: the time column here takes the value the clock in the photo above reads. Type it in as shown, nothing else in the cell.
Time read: 6:19
